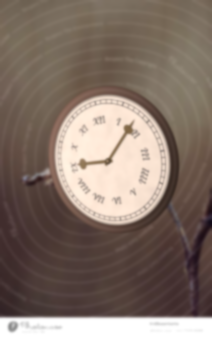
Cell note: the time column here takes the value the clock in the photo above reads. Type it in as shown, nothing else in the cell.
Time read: 9:08
